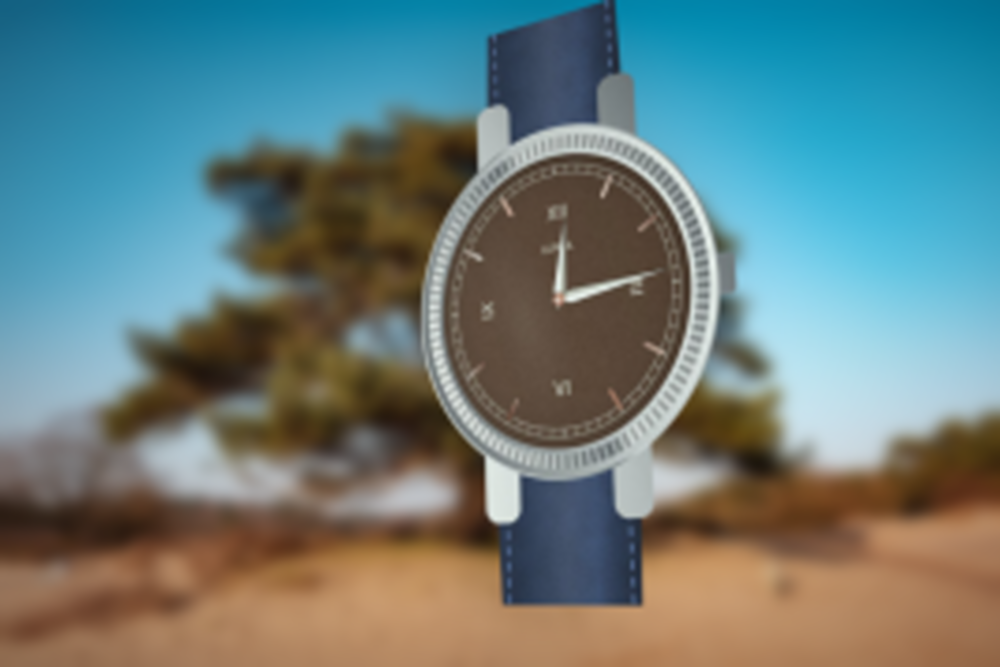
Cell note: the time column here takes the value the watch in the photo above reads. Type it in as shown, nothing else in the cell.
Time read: 12:14
